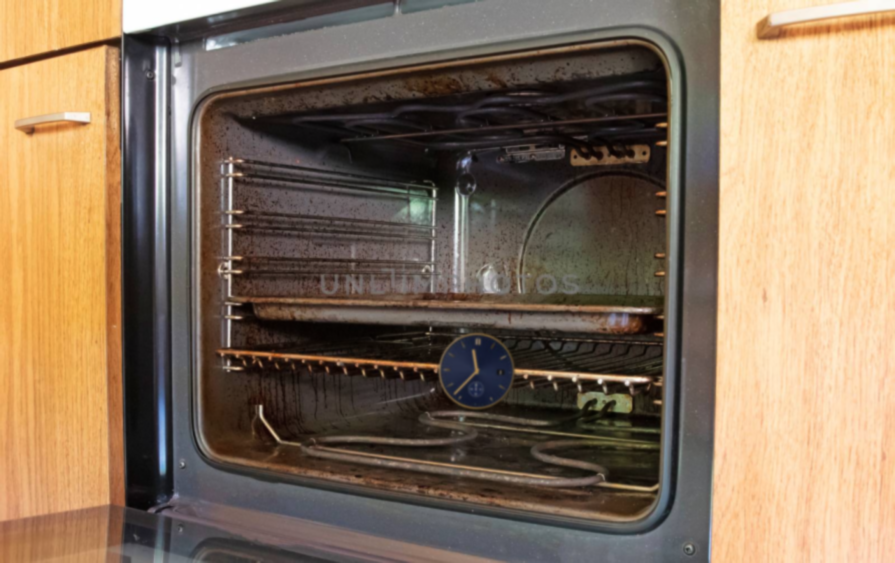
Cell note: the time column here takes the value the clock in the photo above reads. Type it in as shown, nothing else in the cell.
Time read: 11:37
